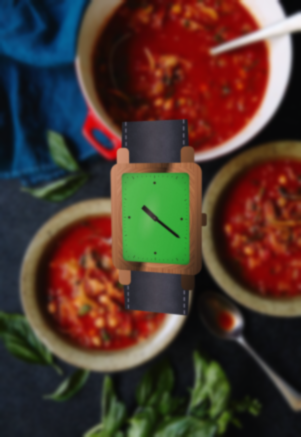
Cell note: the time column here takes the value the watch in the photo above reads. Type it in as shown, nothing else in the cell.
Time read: 10:21
